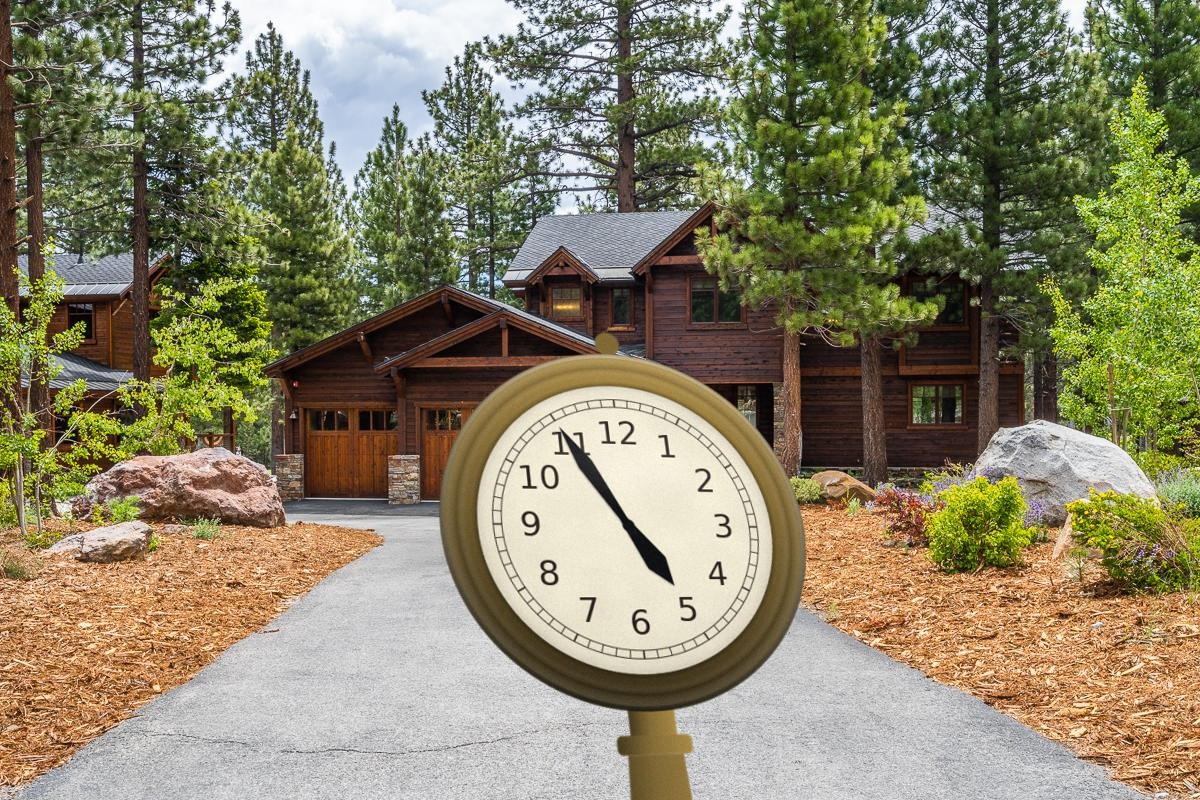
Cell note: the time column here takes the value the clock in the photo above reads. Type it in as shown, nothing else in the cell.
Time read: 4:55
